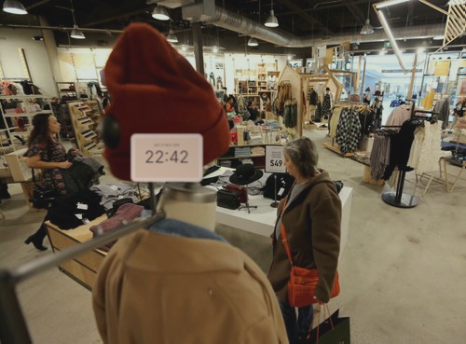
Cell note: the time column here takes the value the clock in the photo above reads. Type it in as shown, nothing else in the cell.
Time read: 22:42
